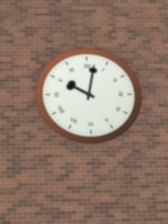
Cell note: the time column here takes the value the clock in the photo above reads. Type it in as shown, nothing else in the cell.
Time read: 10:02
